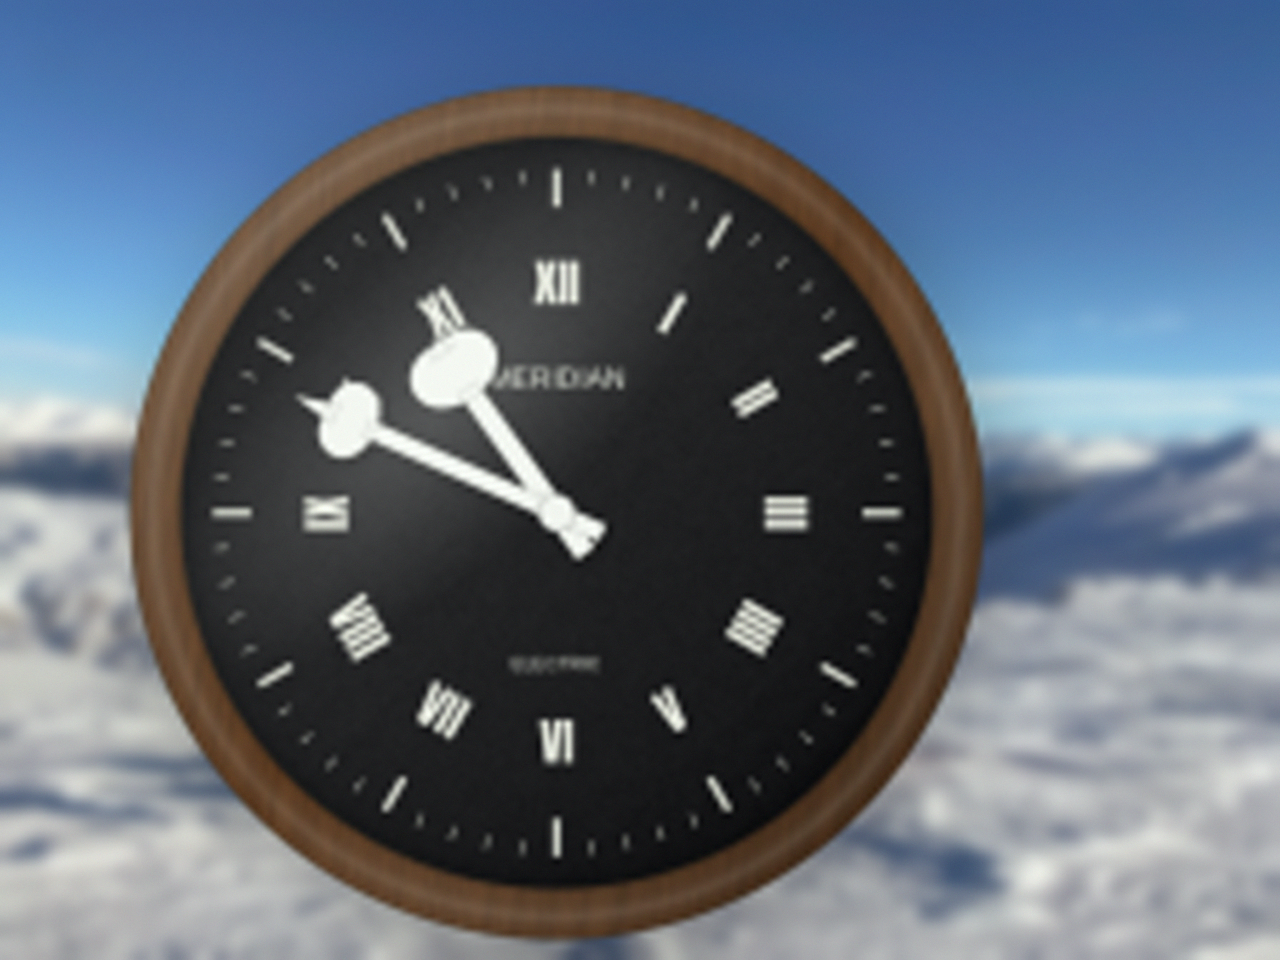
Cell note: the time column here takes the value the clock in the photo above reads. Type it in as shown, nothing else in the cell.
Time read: 10:49
